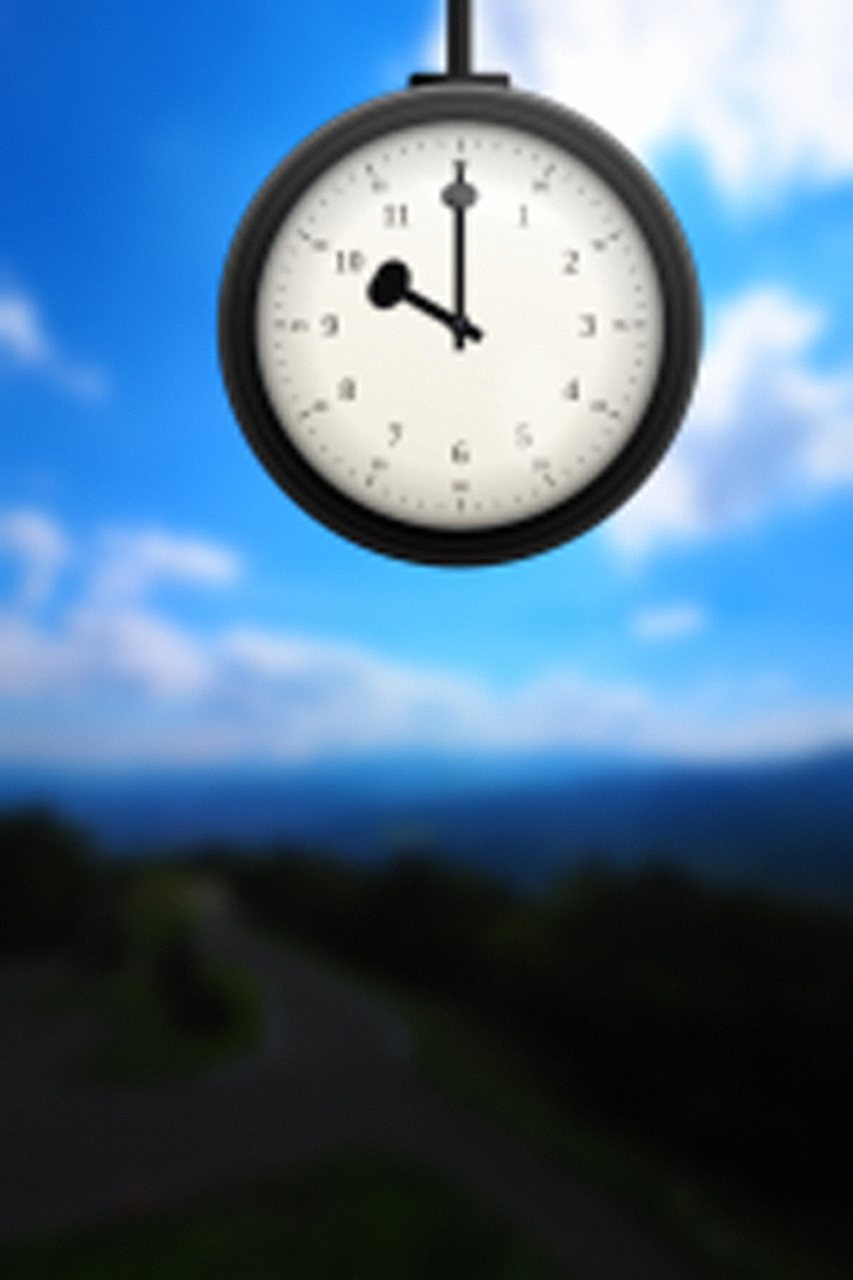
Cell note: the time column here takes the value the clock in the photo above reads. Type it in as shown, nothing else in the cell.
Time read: 10:00
